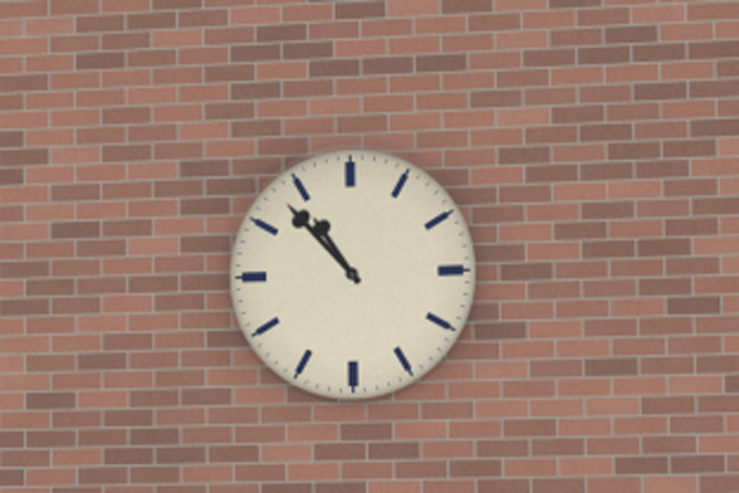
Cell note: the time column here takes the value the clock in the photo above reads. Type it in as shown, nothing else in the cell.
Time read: 10:53
